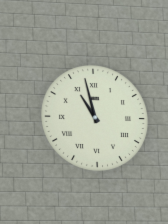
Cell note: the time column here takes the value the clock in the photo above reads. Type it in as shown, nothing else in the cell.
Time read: 10:58
